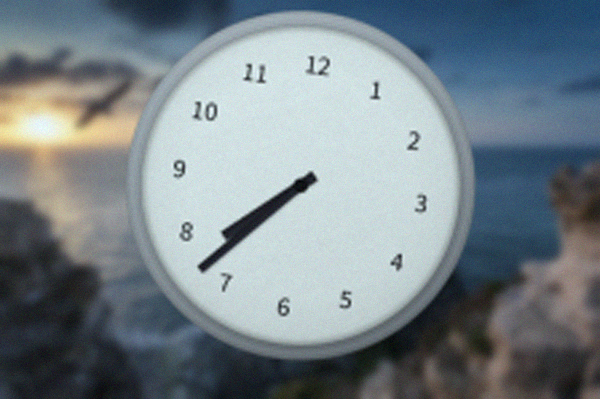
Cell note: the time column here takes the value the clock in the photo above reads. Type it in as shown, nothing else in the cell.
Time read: 7:37
